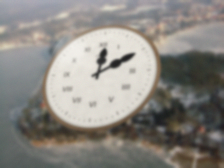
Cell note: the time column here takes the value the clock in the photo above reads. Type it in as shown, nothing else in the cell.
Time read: 12:10
